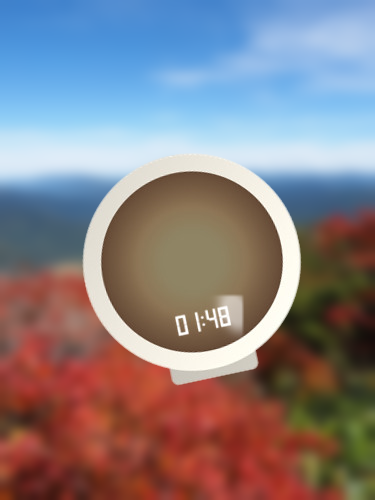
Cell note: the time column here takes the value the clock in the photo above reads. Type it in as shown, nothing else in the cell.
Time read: 1:48
